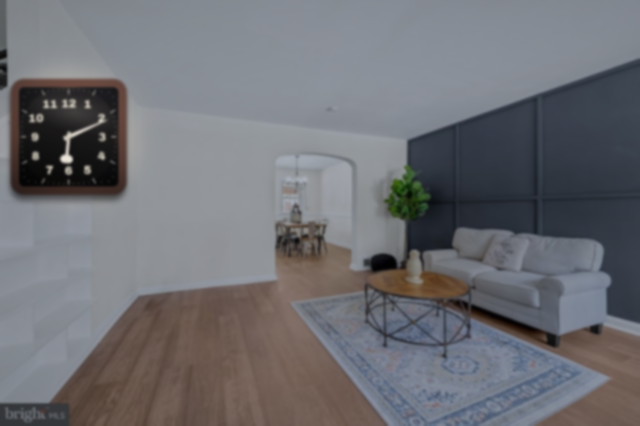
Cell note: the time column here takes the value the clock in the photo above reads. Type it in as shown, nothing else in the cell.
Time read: 6:11
